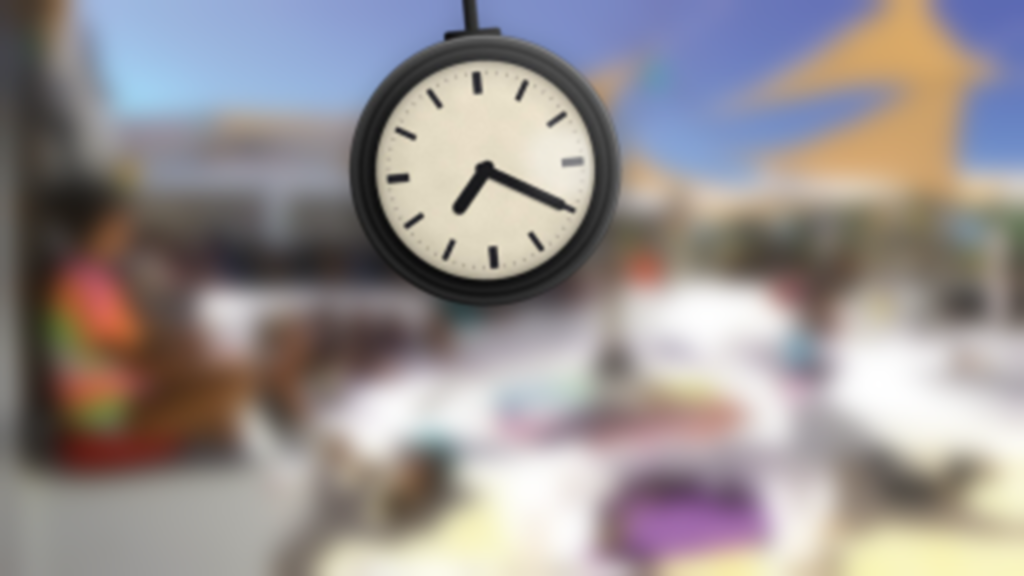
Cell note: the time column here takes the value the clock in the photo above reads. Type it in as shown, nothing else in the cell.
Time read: 7:20
